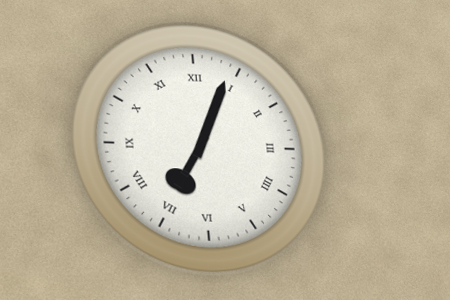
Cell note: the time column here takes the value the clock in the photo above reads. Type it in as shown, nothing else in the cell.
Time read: 7:04
